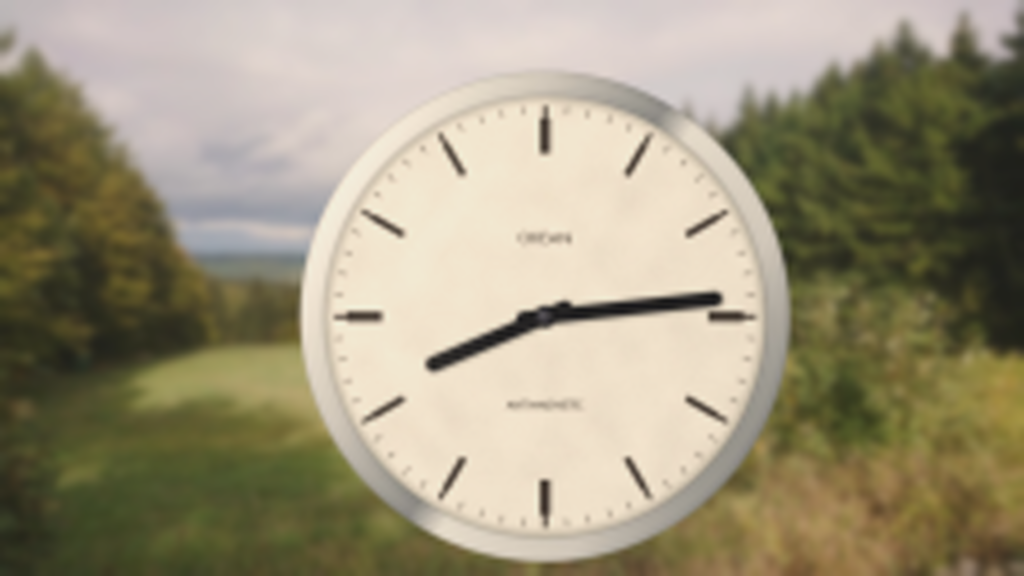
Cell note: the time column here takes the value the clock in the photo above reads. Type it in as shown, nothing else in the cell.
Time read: 8:14
